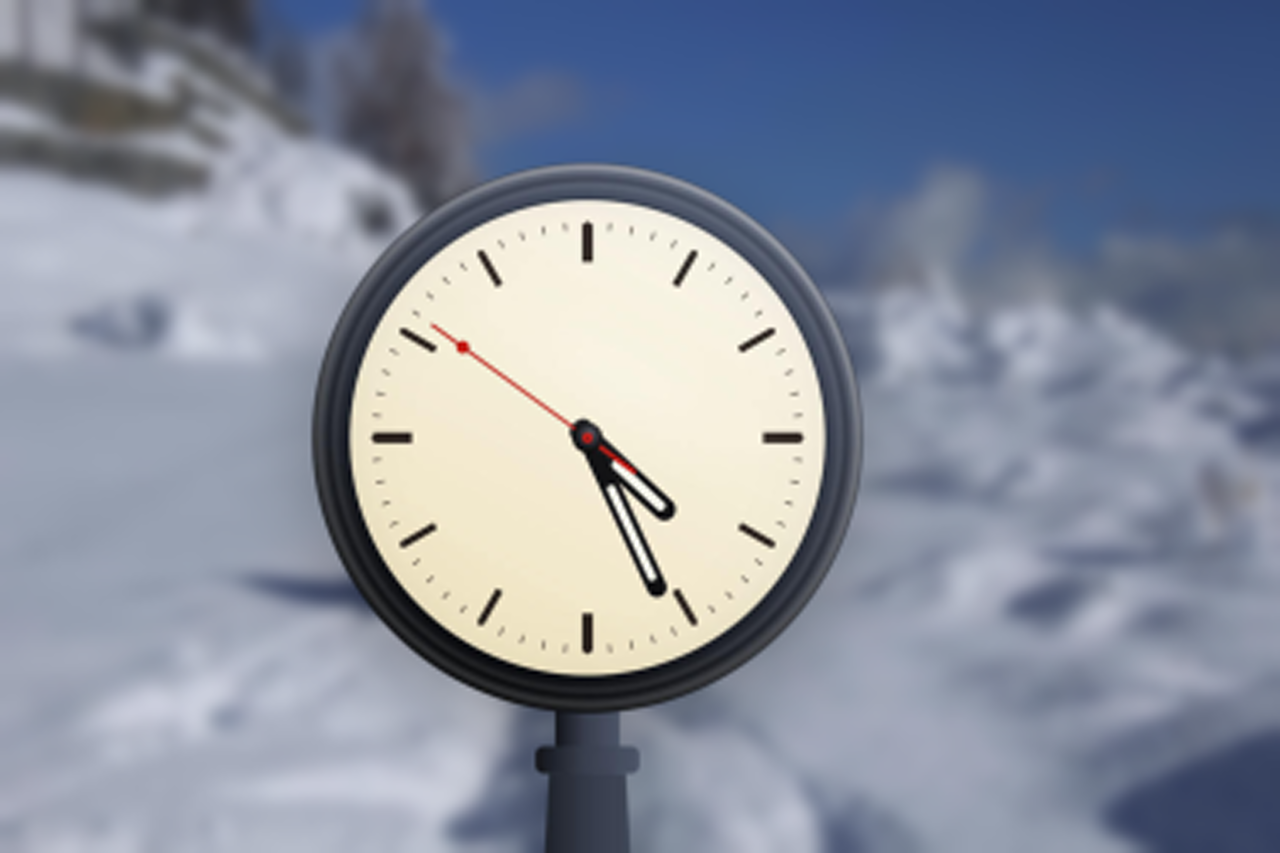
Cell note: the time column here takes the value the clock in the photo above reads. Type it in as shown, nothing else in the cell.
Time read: 4:25:51
